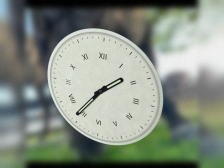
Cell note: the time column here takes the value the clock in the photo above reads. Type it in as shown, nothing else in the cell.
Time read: 1:36
